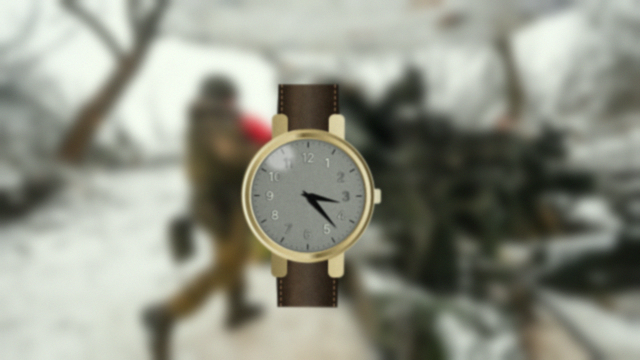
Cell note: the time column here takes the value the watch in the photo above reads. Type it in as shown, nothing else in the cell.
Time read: 3:23
